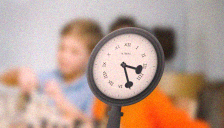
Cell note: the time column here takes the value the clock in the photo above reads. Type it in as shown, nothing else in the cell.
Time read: 3:26
